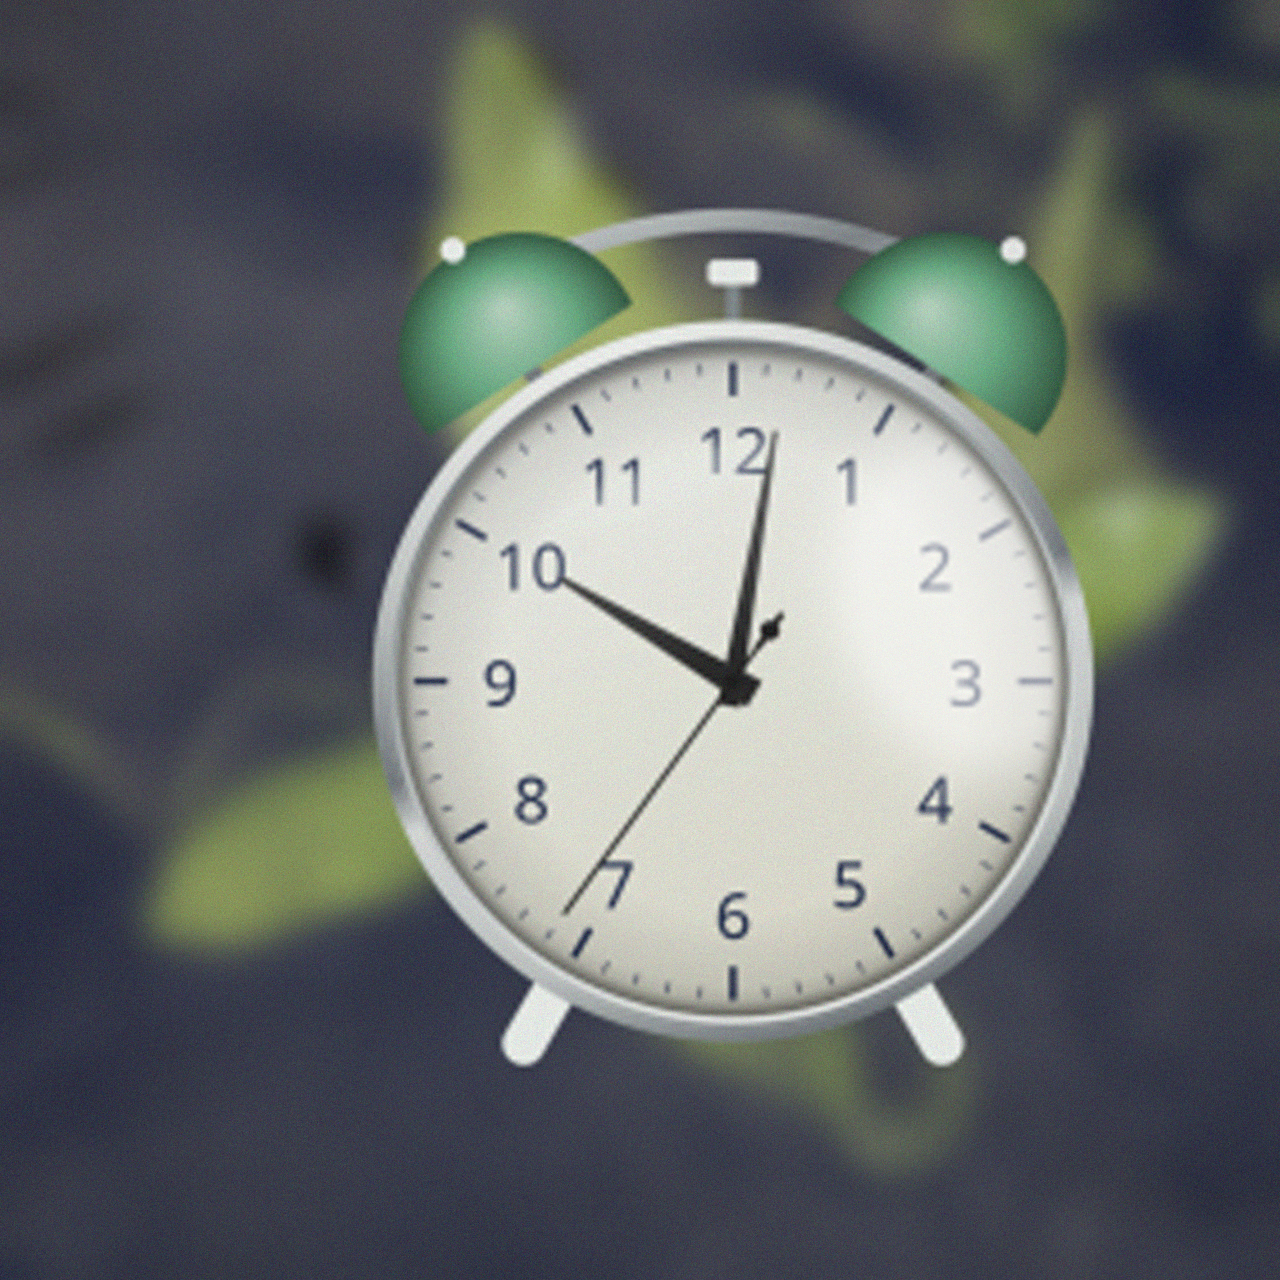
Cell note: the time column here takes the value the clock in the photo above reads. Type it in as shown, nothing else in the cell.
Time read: 10:01:36
